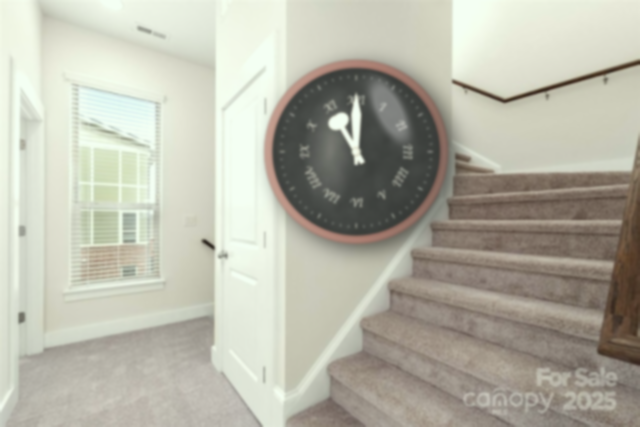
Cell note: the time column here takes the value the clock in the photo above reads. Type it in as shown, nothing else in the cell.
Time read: 11:00
